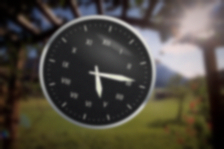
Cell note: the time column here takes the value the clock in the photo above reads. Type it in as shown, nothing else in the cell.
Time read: 5:14
